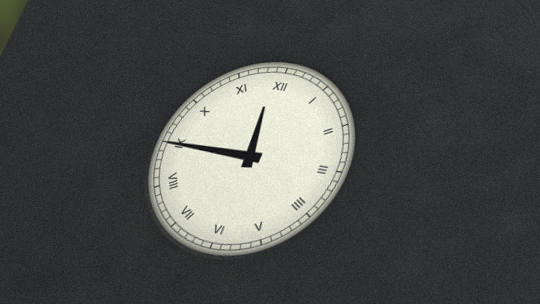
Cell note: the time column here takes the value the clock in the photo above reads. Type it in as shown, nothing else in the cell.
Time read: 11:45
